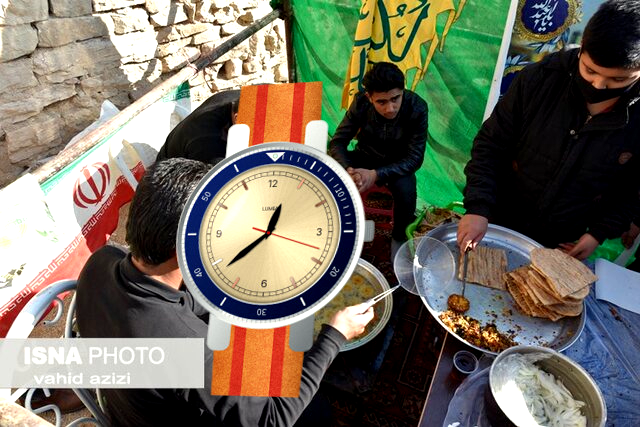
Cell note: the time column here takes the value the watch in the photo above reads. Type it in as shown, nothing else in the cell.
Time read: 12:38:18
